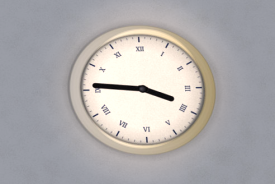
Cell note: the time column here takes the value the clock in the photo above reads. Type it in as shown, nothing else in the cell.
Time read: 3:46
